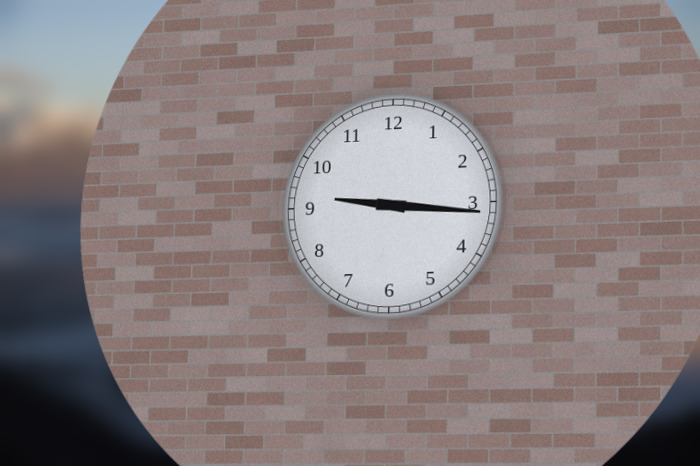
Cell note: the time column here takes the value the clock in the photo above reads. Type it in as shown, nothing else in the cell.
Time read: 9:16
